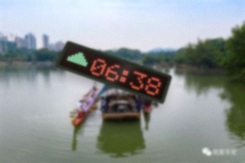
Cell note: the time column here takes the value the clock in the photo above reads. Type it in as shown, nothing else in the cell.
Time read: 6:38
